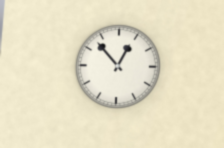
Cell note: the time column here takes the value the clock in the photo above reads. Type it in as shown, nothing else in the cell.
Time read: 12:53
